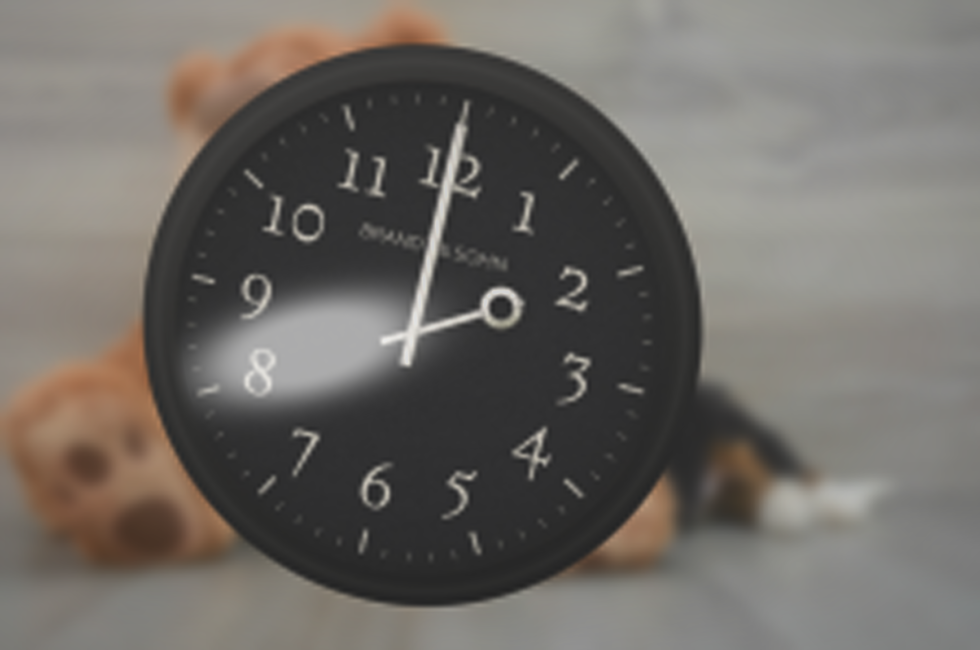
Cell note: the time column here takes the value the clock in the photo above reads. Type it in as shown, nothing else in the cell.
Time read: 2:00
